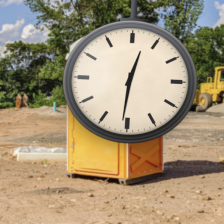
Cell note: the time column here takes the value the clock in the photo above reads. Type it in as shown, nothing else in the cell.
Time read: 12:31
